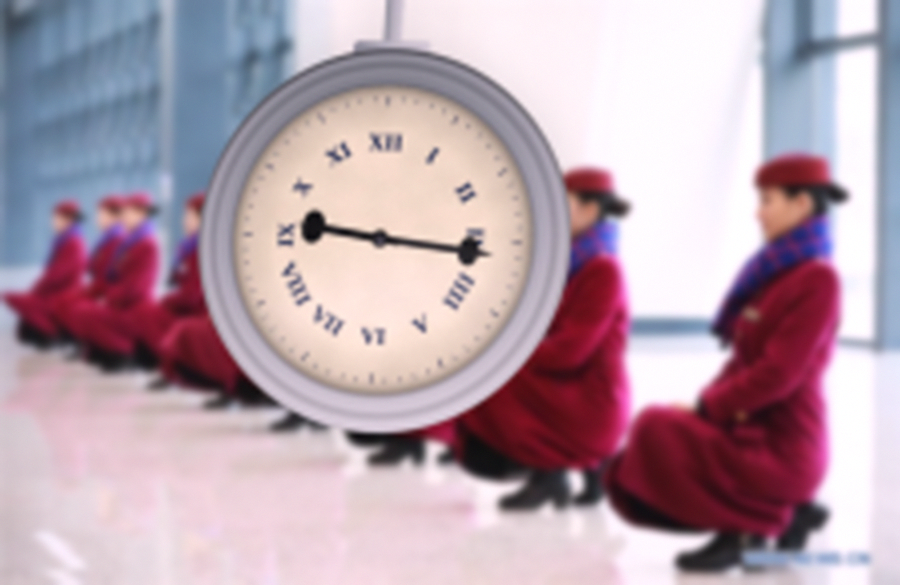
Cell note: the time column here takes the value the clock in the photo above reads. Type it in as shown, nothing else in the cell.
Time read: 9:16
